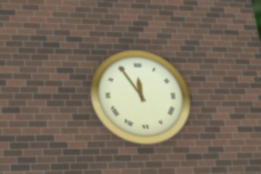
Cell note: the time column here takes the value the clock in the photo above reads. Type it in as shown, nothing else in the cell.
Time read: 11:55
